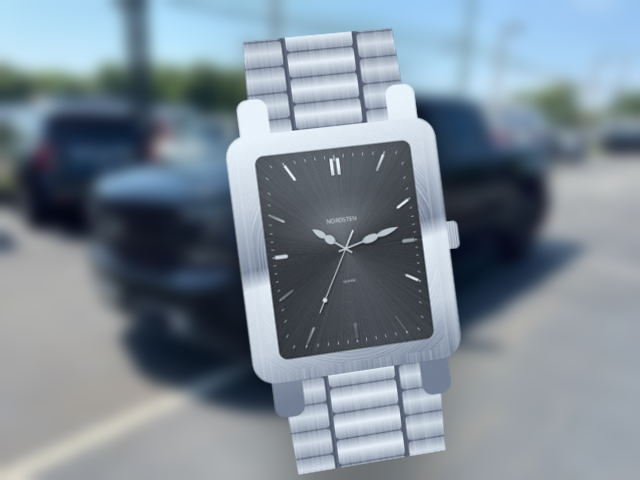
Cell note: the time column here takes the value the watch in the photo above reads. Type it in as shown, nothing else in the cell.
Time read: 10:12:35
